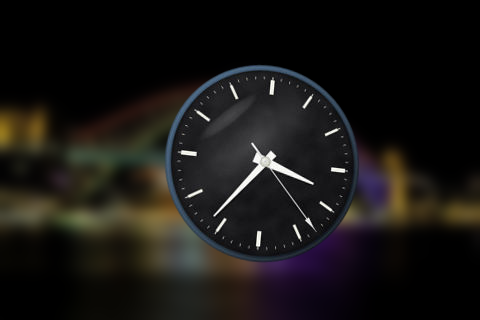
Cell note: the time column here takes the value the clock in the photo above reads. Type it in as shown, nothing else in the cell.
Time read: 3:36:23
